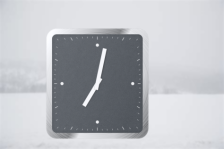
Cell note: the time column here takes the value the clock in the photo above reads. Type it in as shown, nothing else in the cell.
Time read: 7:02
